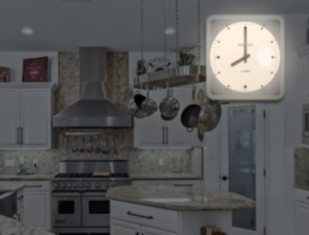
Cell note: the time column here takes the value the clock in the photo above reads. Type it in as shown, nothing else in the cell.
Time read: 8:00
